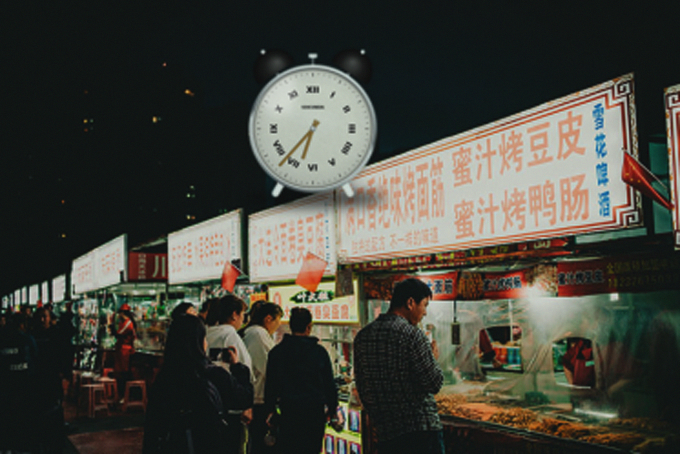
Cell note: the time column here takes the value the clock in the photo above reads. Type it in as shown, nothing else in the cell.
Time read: 6:37
